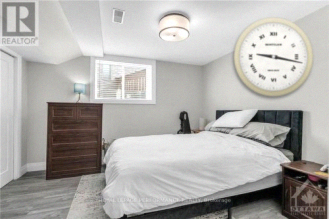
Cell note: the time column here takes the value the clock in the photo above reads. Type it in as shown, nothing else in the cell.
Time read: 9:17
